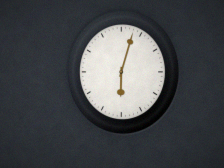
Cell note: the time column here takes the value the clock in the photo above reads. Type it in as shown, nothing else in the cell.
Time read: 6:03
